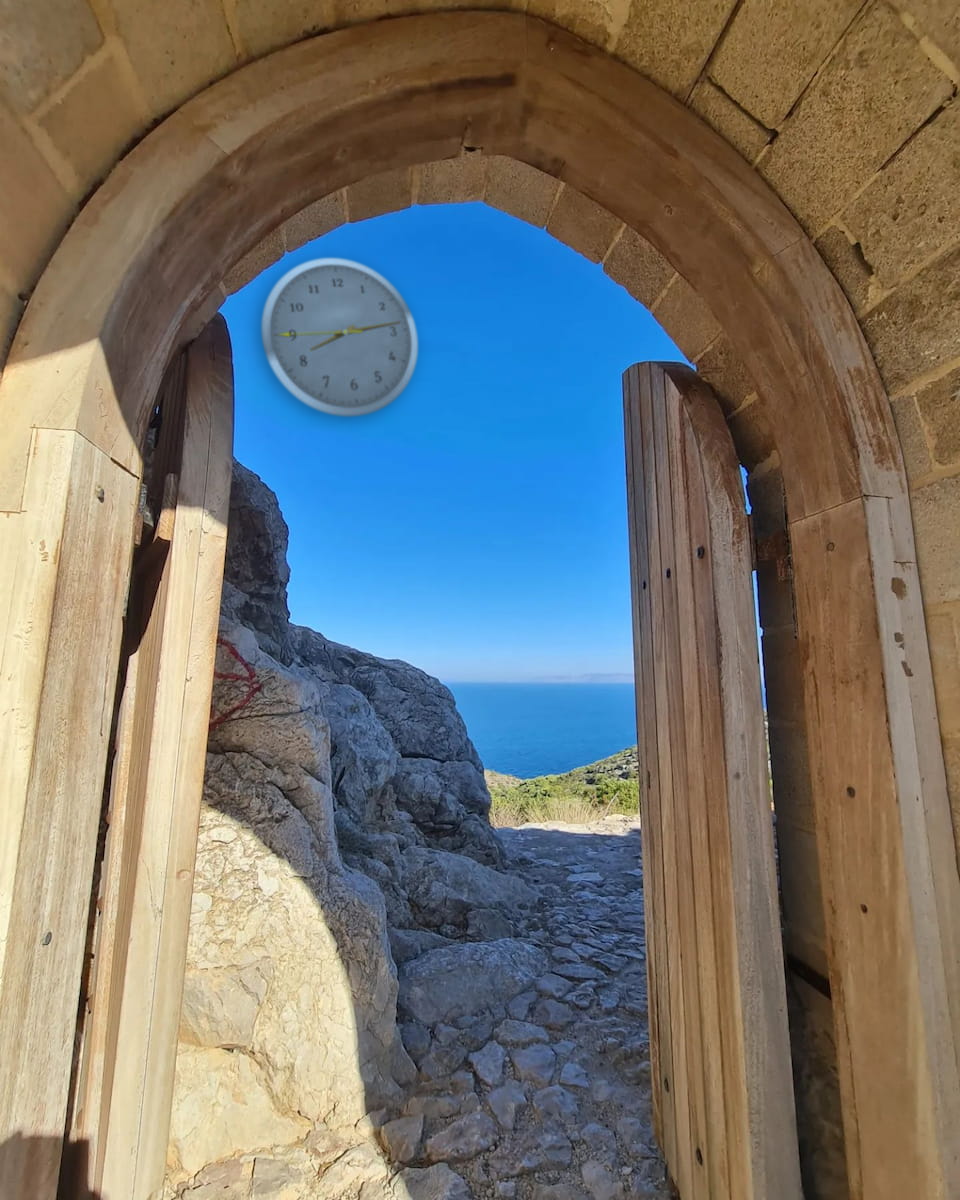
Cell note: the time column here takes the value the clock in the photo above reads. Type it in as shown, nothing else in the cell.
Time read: 8:13:45
